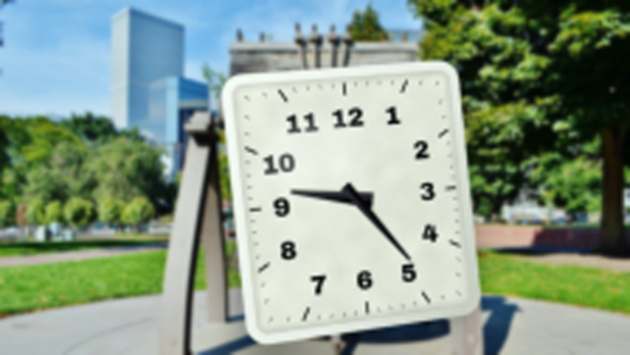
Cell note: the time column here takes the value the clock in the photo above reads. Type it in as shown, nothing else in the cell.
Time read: 9:24
